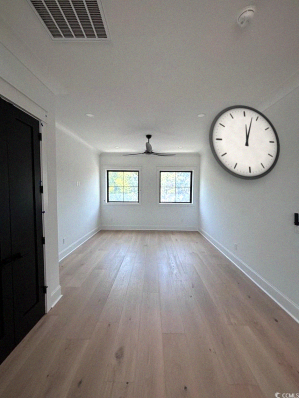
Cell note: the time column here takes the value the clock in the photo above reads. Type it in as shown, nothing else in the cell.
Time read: 12:03
